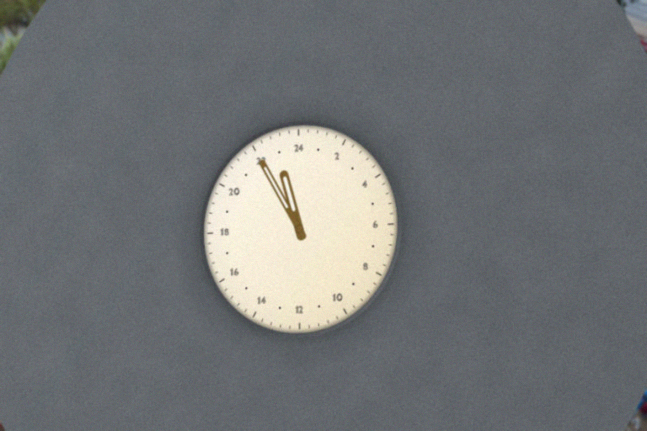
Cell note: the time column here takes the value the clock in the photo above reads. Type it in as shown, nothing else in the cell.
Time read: 22:55
